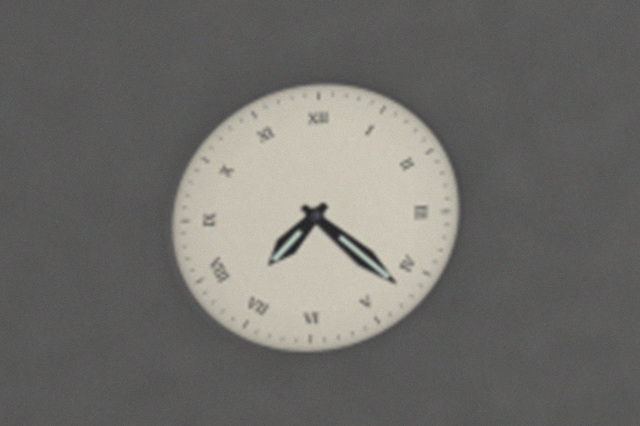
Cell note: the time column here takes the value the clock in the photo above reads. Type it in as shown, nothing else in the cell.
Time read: 7:22
